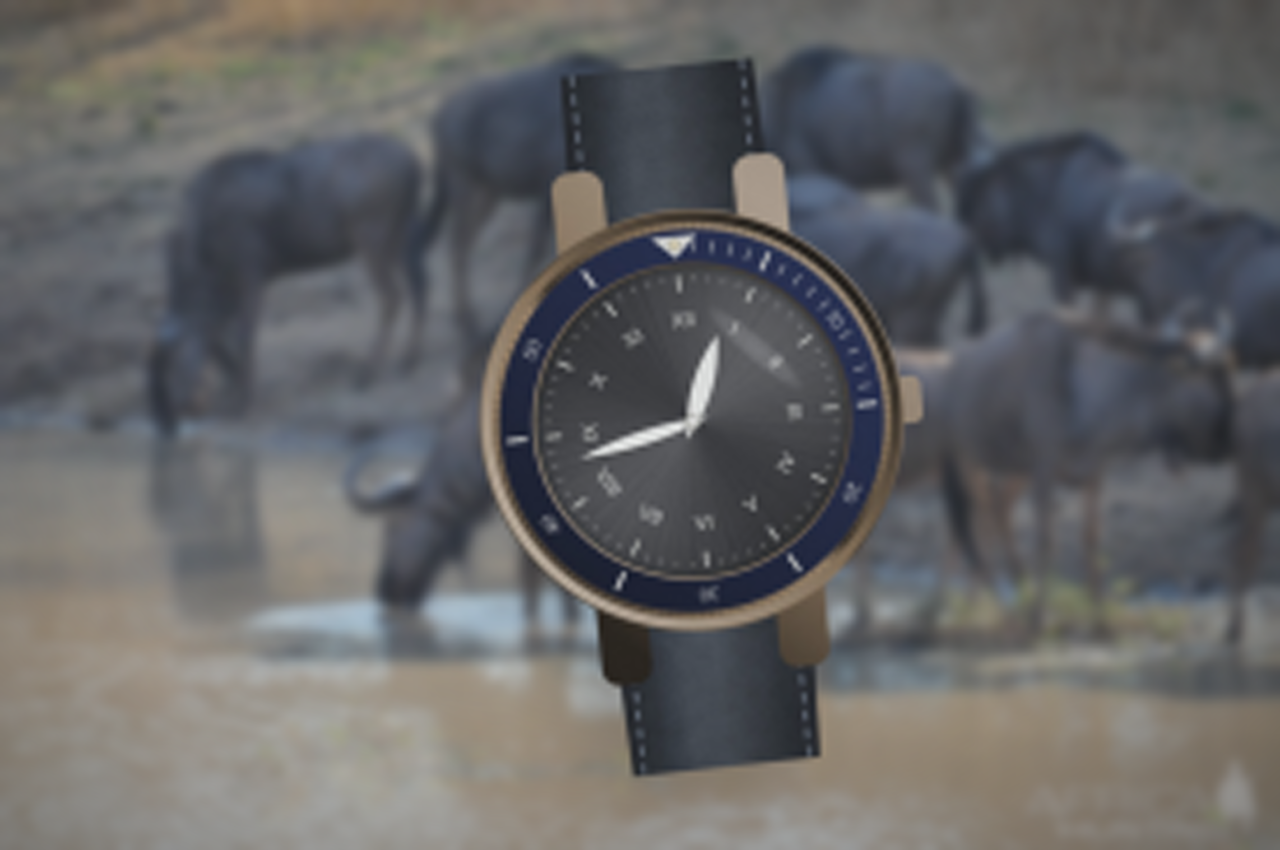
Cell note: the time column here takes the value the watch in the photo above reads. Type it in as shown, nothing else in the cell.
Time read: 12:43
